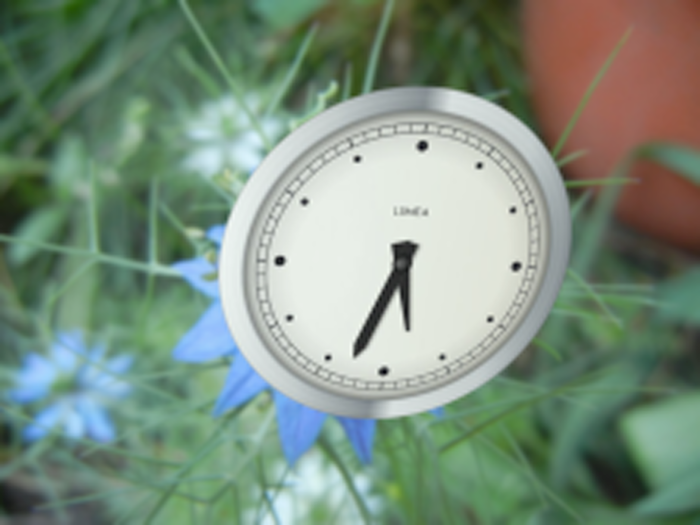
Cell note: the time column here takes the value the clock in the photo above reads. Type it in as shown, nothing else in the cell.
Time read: 5:33
